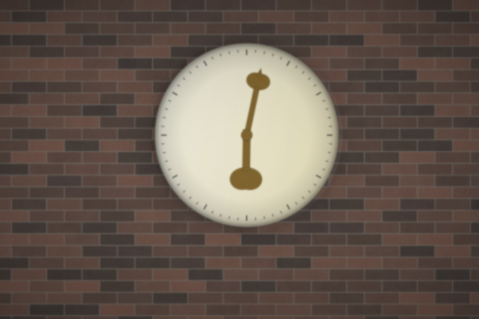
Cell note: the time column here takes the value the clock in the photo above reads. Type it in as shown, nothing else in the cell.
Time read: 6:02
